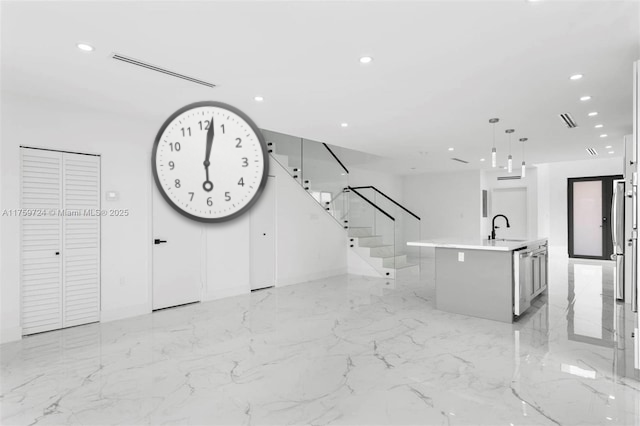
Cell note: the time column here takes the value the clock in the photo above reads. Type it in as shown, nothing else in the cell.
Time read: 6:02
